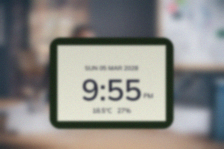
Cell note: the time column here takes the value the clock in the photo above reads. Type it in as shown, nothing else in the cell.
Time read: 9:55
